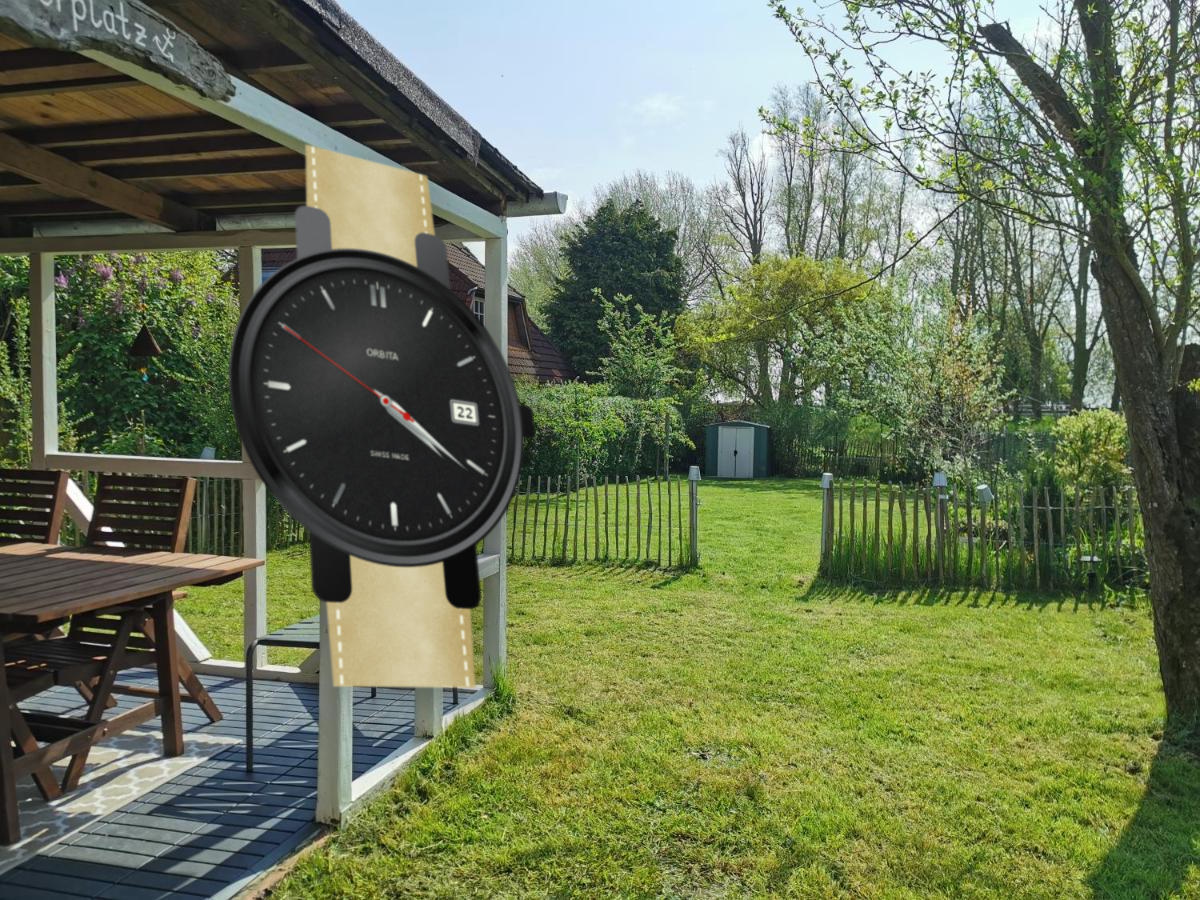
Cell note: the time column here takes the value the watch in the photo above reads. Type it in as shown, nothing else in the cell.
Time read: 4:20:50
